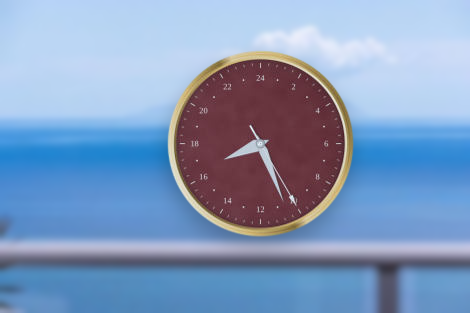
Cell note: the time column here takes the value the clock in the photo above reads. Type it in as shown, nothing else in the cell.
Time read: 16:26:25
